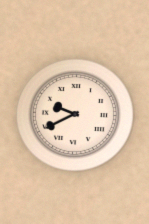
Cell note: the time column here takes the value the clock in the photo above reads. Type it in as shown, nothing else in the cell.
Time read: 9:40
